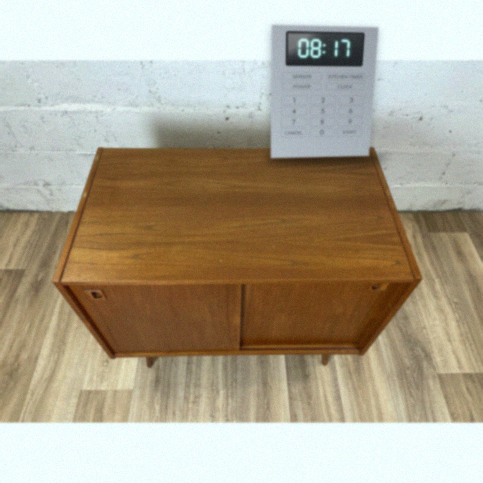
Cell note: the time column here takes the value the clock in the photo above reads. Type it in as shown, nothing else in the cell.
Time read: 8:17
